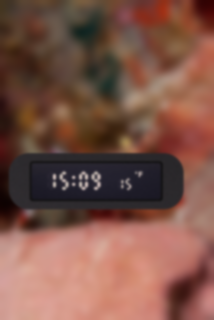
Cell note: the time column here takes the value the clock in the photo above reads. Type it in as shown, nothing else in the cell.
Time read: 15:09
